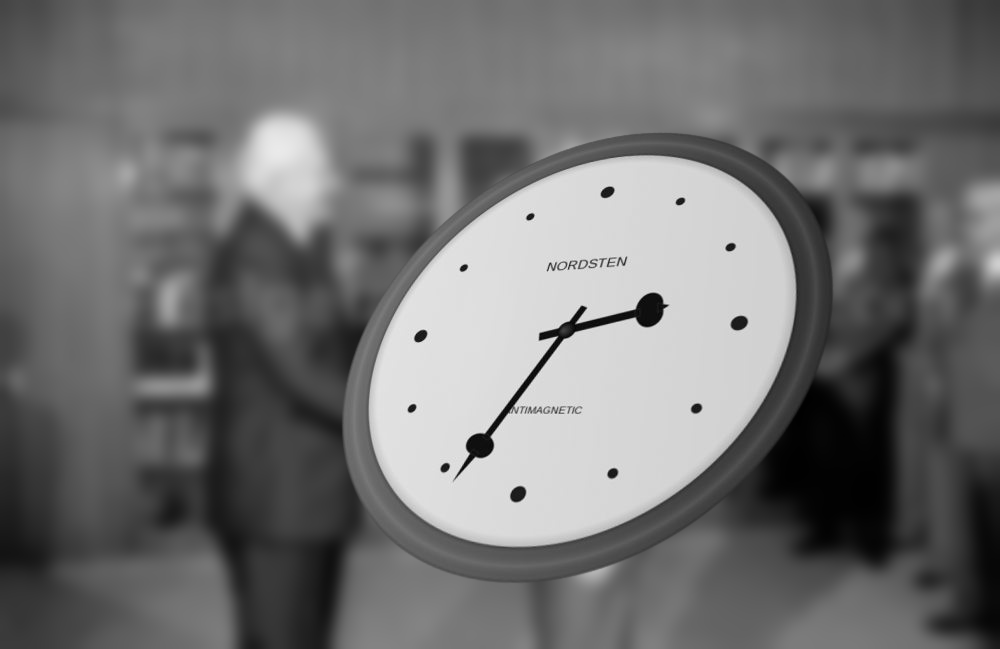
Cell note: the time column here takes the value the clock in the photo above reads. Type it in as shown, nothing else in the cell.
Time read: 2:34
